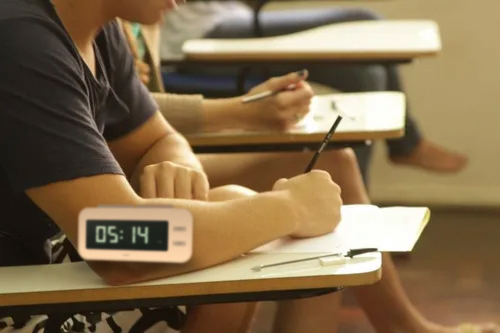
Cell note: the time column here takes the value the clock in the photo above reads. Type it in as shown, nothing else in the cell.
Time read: 5:14
